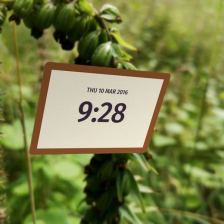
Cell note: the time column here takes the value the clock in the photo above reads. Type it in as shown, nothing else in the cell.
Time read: 9:28
